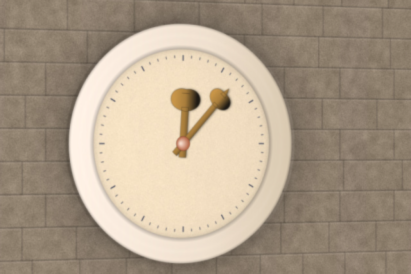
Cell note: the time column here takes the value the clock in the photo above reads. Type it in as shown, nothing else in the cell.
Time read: 12:07
